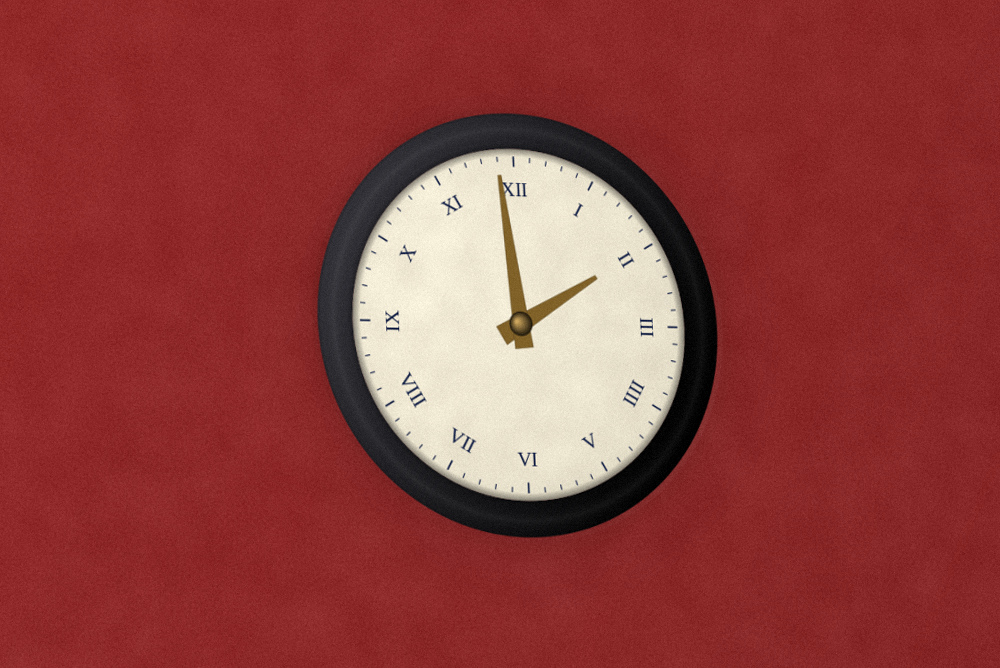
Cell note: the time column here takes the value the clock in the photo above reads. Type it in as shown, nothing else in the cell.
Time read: 1:59
